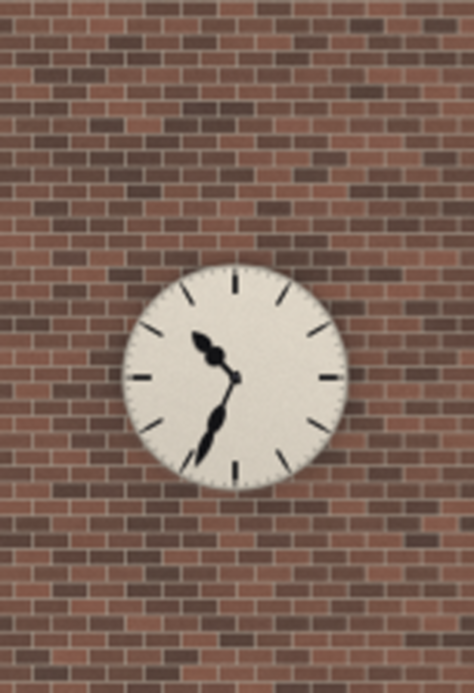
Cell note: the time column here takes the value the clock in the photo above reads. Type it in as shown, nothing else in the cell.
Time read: 10:34
